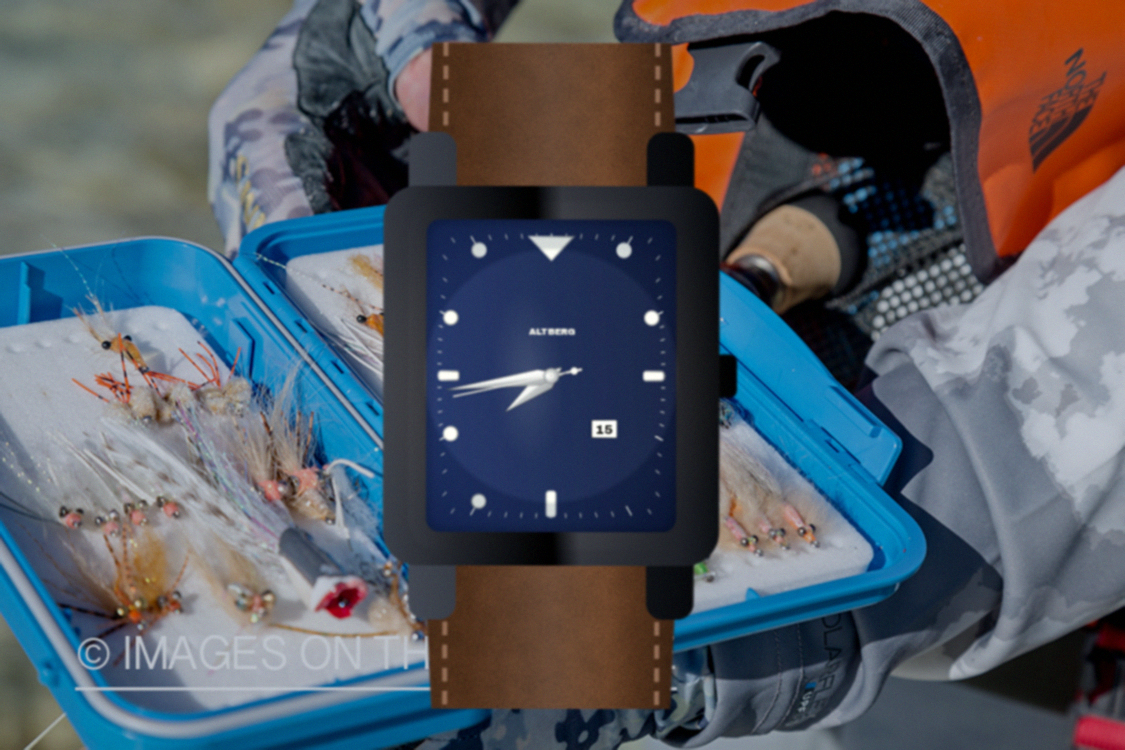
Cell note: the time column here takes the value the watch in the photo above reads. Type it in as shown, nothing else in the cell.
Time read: 7:43:43
